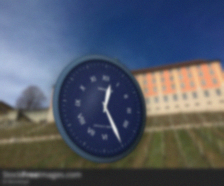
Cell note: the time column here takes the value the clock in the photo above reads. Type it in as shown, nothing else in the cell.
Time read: 12:25
